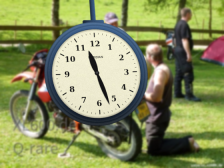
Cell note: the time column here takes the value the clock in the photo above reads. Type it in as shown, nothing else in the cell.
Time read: 11:27
